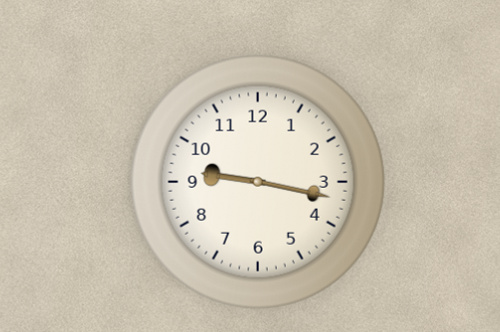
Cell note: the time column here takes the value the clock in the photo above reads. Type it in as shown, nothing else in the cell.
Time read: 9:17
